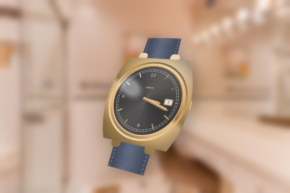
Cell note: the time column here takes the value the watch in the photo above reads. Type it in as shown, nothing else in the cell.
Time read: 3:18
